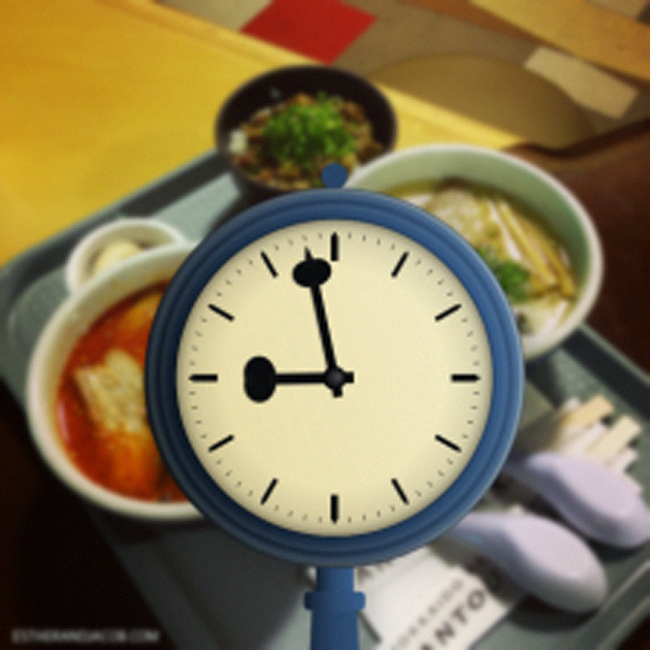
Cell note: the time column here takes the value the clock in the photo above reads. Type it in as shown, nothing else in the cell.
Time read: 8:58
